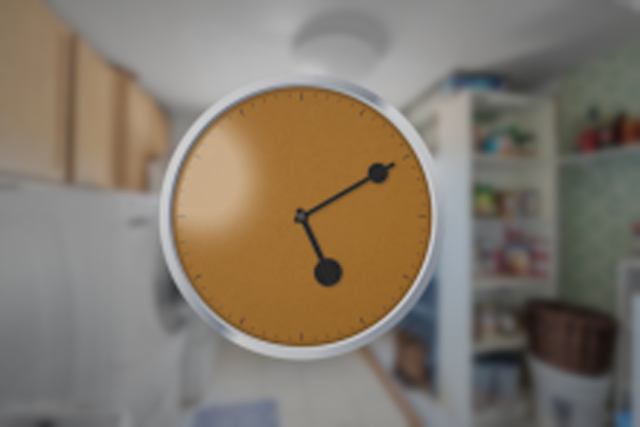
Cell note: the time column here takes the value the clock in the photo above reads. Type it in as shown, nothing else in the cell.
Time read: 5:10
